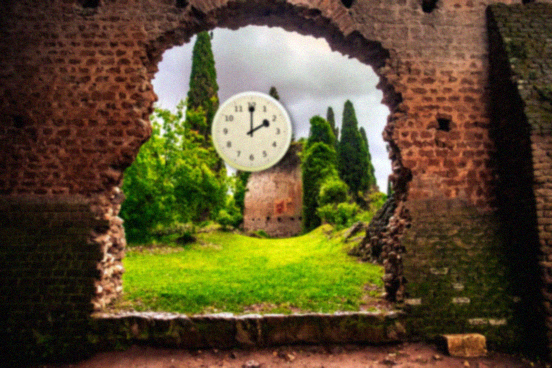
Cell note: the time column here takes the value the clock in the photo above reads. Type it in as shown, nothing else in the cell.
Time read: 2:00
